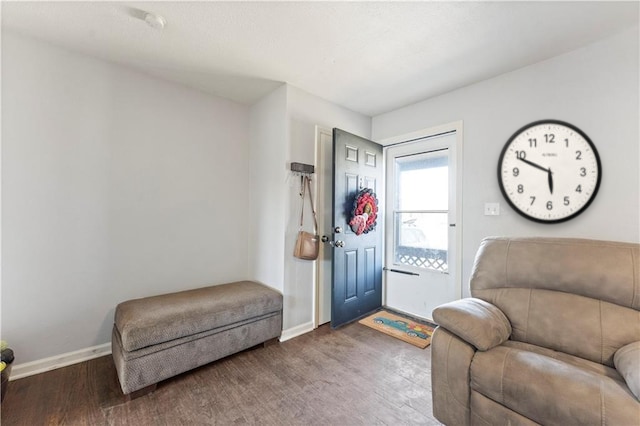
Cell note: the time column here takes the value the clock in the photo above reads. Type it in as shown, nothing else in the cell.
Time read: 5:49
